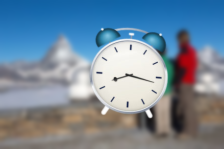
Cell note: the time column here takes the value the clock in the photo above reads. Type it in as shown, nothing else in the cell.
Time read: 8:17
